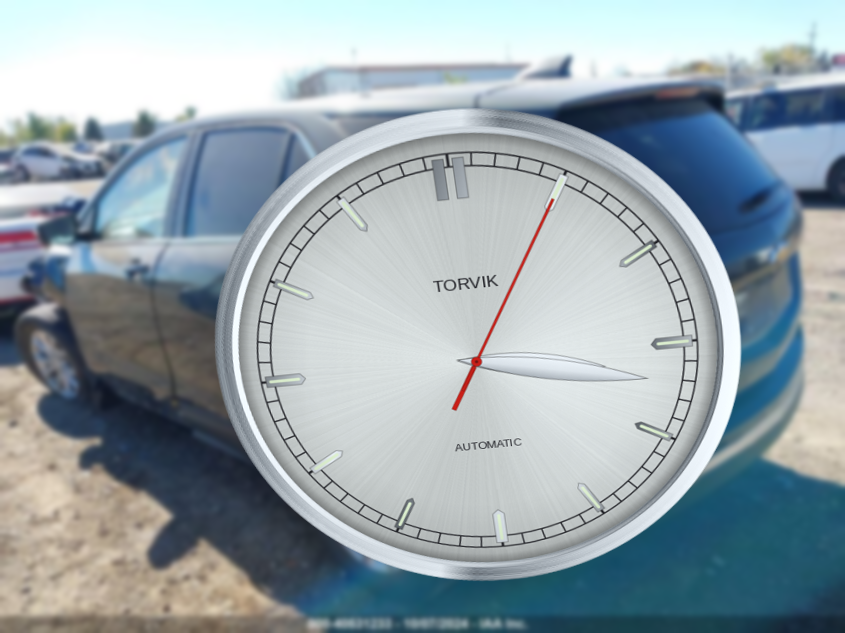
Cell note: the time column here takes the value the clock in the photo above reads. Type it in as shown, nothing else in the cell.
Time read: 3:17:05
